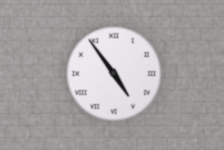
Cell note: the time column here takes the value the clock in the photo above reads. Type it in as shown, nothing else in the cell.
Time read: 4:54
